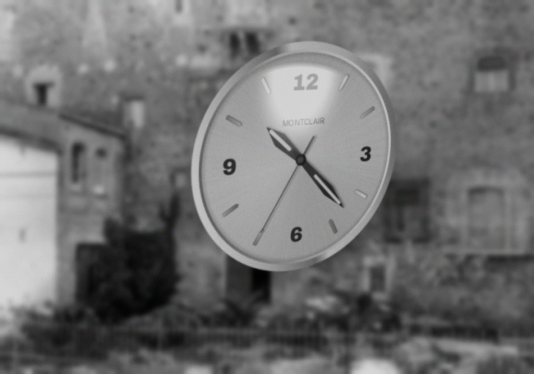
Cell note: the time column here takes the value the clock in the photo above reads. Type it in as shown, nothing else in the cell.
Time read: 10:22:35
